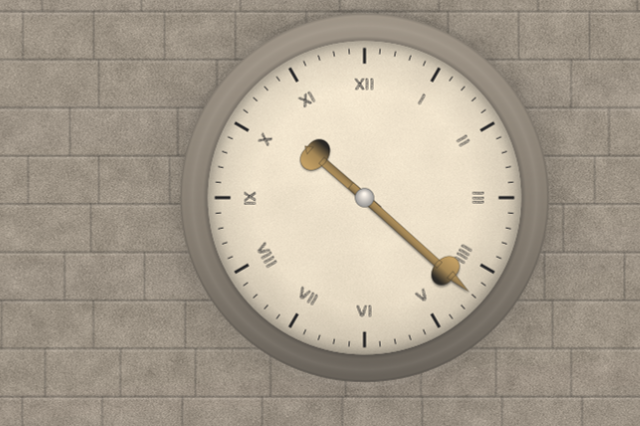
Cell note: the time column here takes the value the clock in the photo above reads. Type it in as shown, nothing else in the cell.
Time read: 10:22
